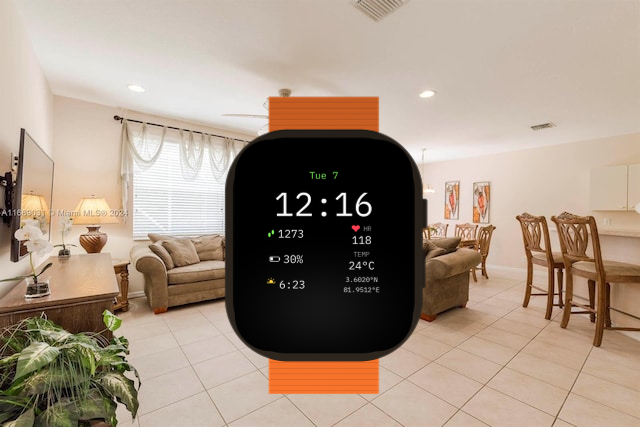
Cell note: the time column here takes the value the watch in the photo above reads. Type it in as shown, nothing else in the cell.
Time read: 12:16
